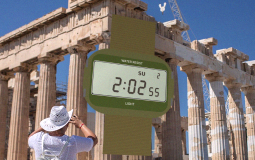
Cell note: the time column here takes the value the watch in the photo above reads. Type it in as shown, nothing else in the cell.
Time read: 2:02:55
